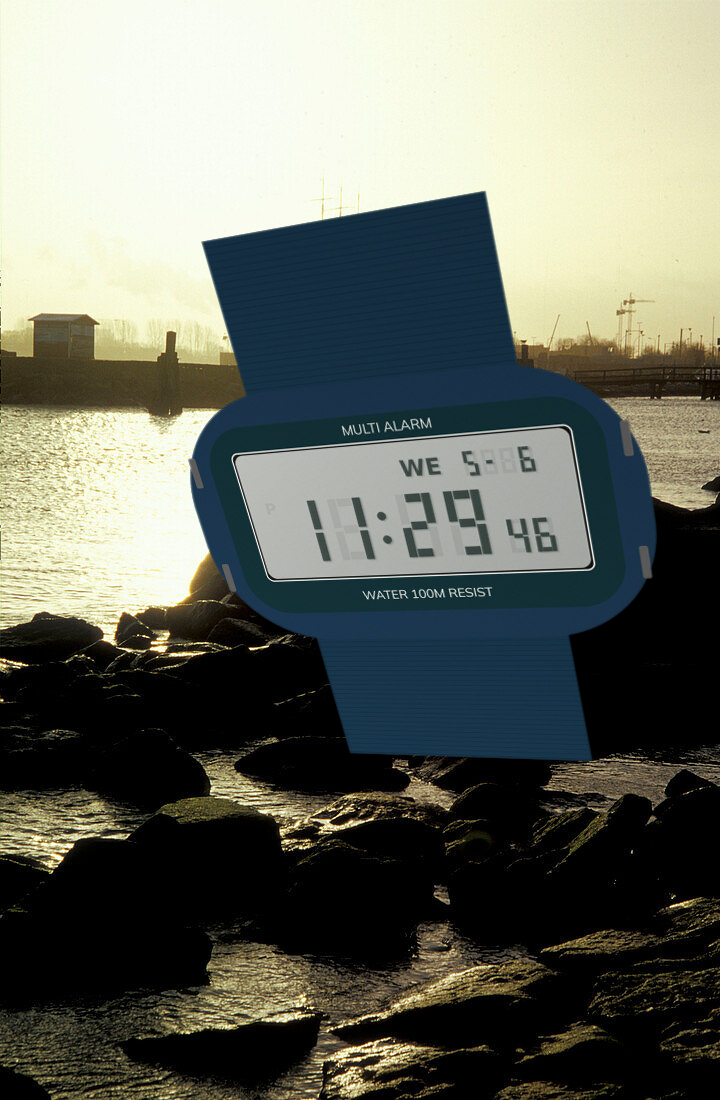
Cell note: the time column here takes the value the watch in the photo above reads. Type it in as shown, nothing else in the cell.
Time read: 11:29:46
